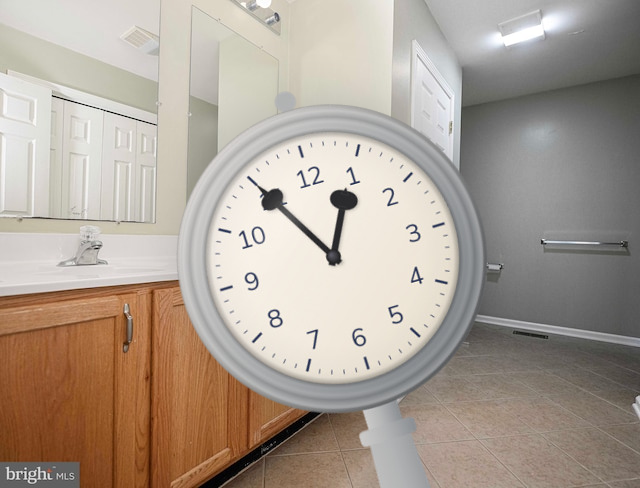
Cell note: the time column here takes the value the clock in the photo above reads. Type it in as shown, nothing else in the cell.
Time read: 12:55
